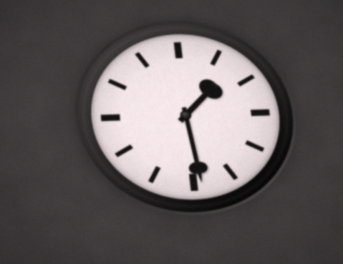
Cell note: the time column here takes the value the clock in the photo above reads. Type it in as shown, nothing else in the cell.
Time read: 1:29
